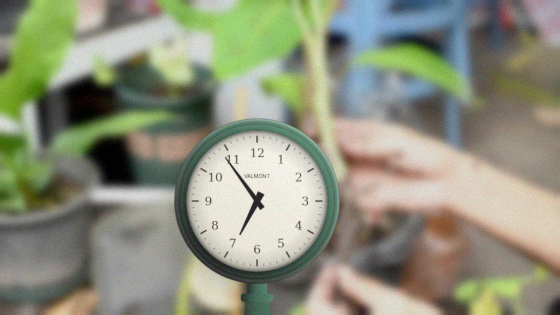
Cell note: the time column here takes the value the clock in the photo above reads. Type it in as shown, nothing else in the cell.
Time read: 6:54
